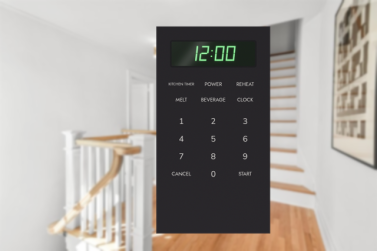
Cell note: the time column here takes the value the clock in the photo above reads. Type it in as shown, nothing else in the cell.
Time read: 12:00
